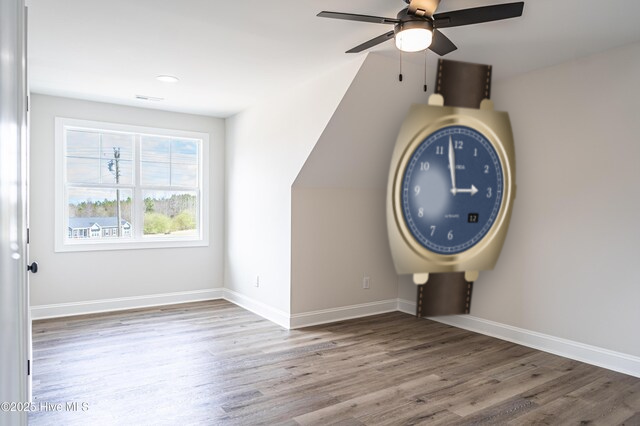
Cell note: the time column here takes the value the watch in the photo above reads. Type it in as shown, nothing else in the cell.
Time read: 2:58
